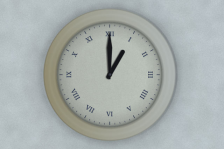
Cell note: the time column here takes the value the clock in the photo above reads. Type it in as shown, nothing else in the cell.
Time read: 1:00
